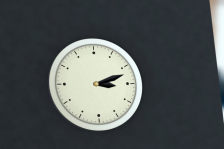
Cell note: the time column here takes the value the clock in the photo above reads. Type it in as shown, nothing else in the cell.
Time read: 3:12
